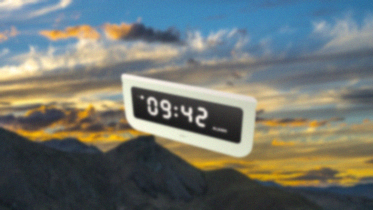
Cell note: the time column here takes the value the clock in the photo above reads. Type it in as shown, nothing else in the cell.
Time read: 9:42
